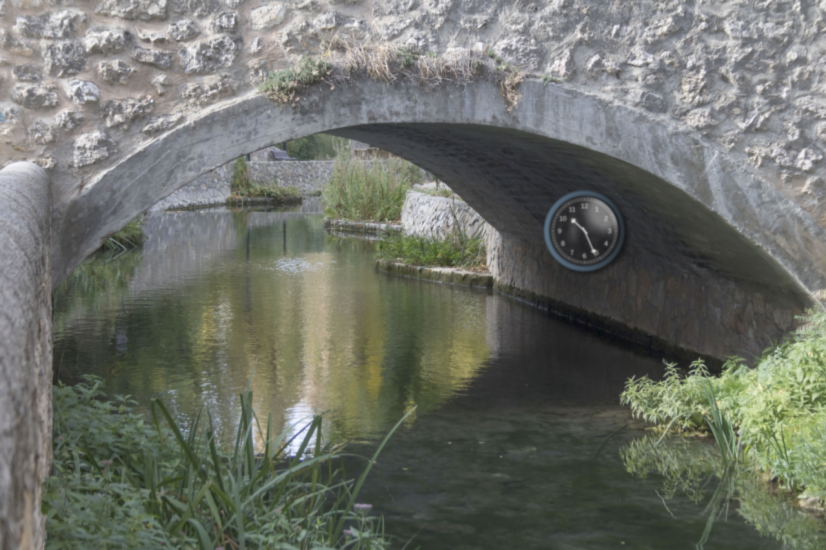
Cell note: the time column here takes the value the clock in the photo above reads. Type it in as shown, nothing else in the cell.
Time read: 10:26
